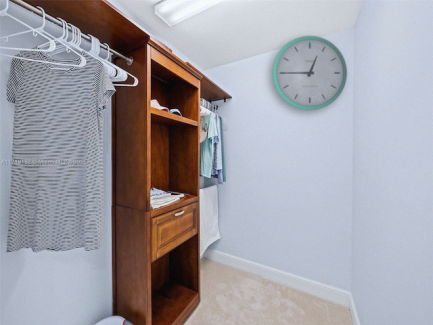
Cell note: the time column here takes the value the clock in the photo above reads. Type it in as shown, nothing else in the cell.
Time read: 12:45
